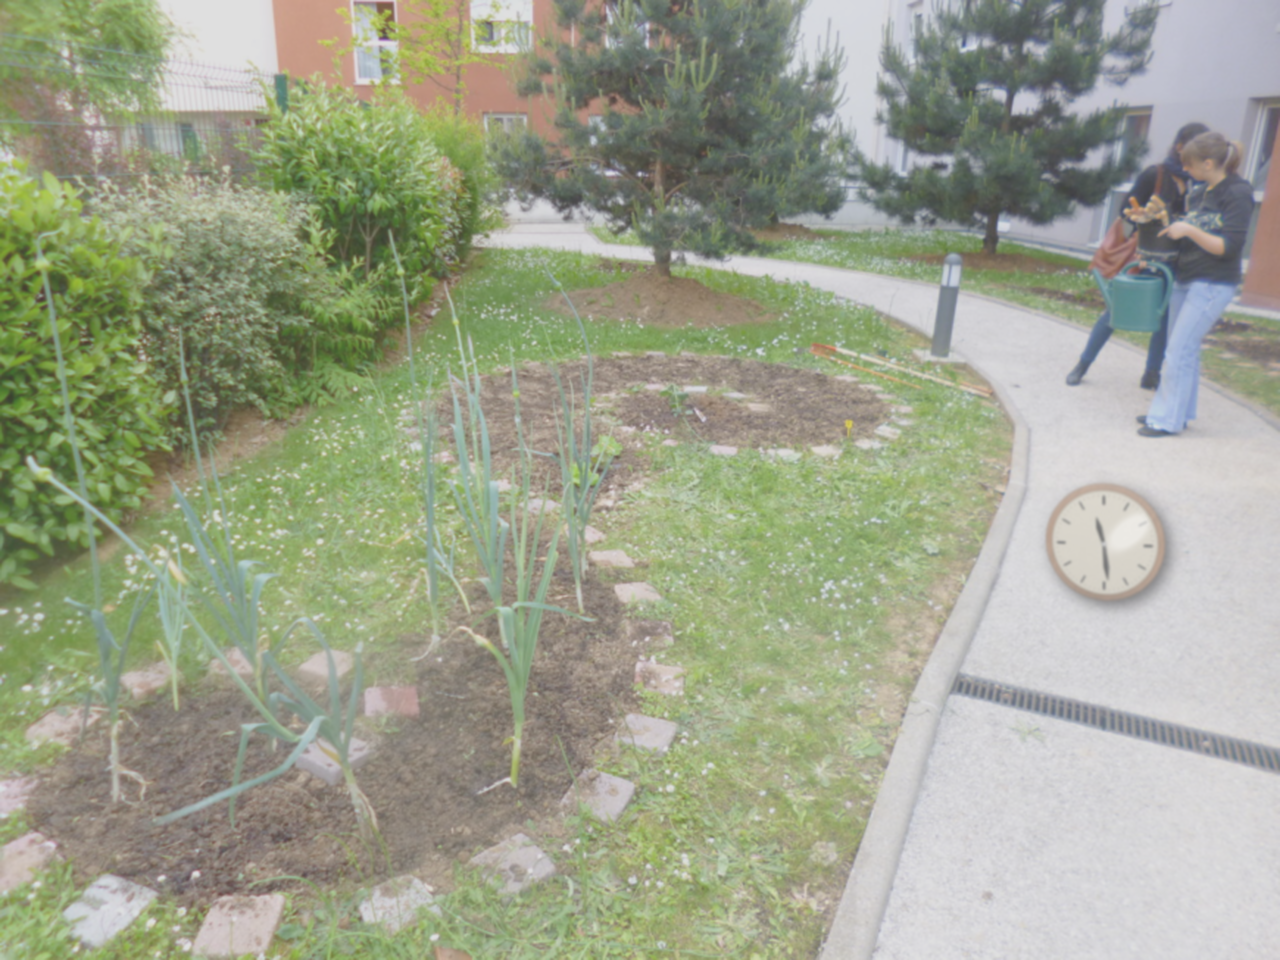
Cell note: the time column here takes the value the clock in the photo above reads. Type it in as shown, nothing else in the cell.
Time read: 11:29
